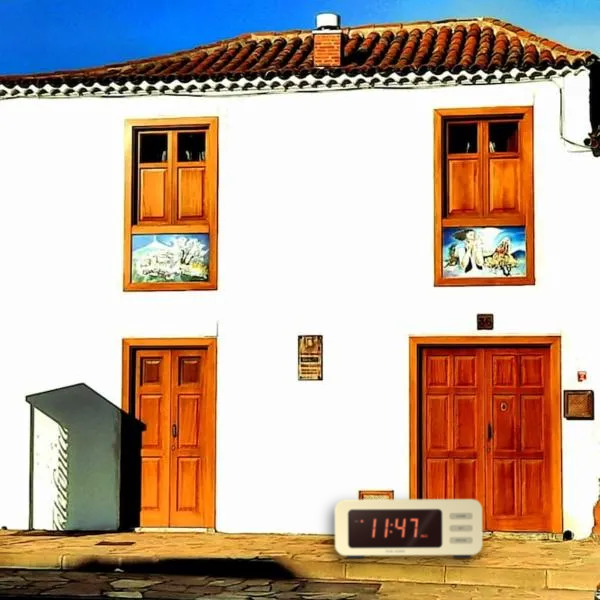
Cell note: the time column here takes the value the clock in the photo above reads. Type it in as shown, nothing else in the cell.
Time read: 11:47
